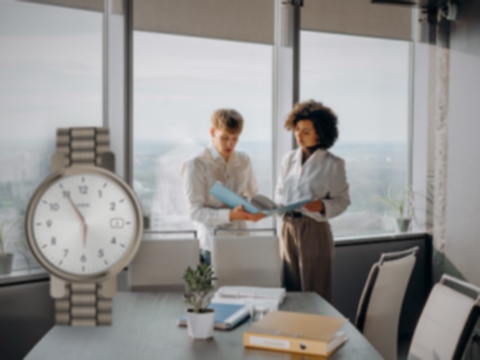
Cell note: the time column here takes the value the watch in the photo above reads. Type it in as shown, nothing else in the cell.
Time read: 5:55
